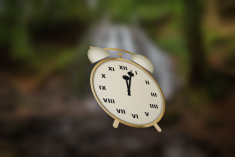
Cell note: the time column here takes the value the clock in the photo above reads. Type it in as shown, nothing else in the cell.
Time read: 12:03
